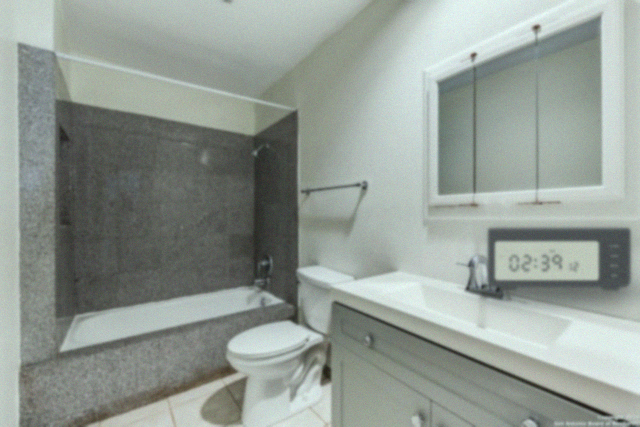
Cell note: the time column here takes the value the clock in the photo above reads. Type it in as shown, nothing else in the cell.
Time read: 2:39
